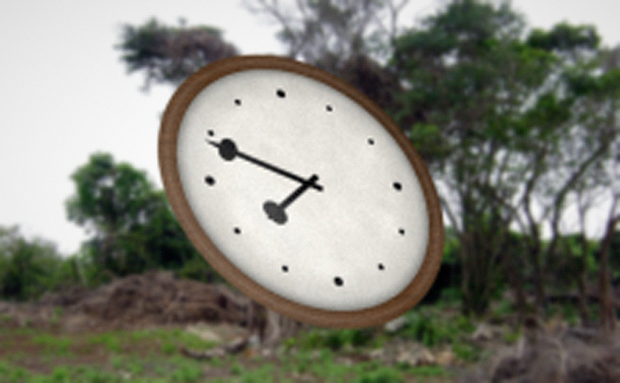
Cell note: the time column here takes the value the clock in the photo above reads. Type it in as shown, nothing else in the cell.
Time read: 7:49
